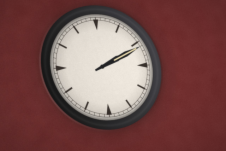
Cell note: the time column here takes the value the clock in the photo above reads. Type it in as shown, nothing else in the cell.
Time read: 2:11
